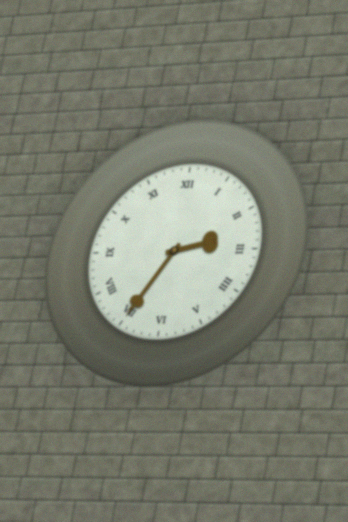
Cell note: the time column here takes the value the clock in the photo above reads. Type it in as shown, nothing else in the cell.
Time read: 2:35
